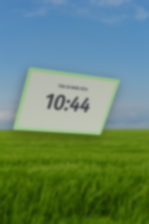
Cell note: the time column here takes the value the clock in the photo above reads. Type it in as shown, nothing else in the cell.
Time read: 10:44
